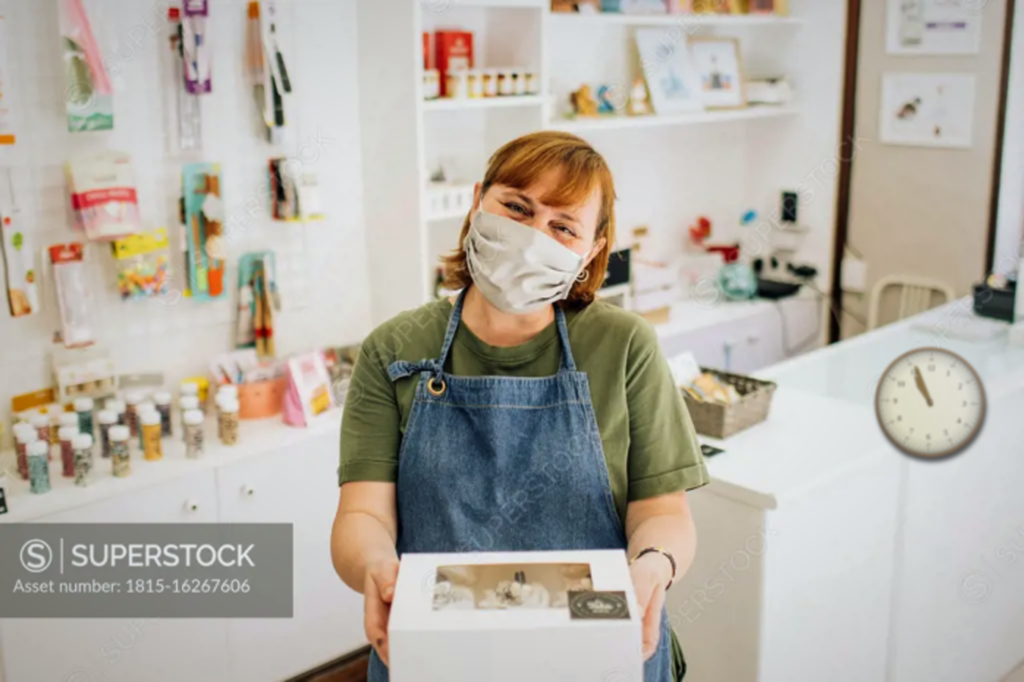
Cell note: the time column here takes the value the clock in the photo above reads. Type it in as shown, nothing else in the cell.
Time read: 10:56
